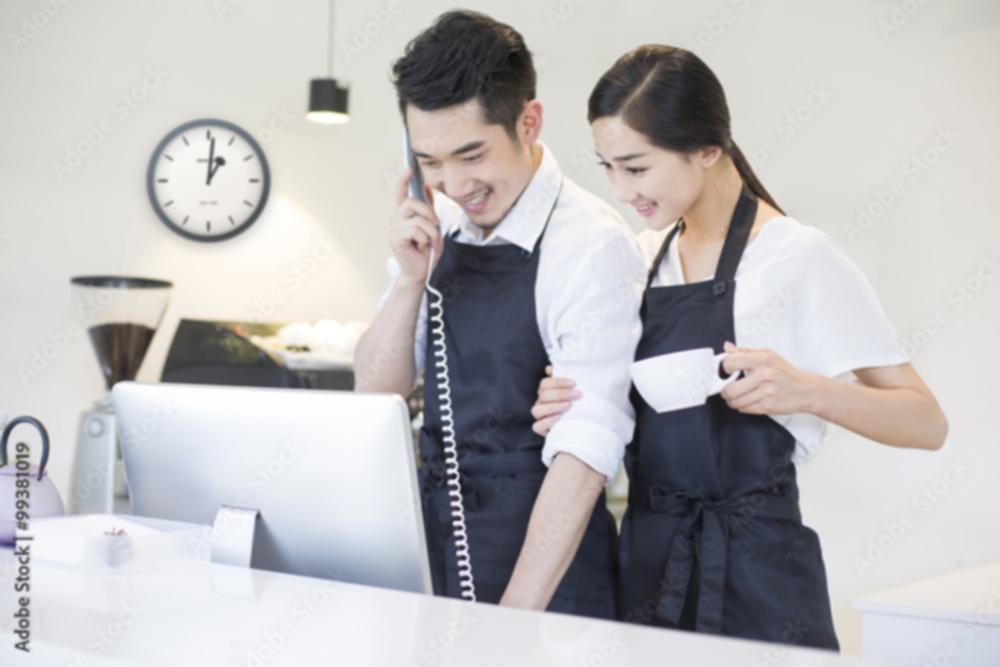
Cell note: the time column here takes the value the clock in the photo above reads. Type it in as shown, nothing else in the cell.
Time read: 1:01
